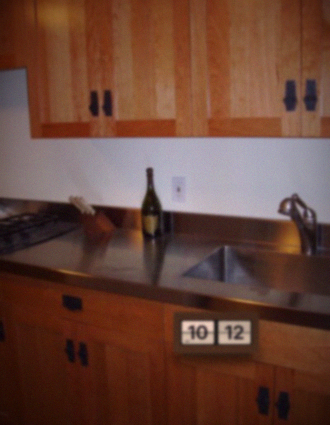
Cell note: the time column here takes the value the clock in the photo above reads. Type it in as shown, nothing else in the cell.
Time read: 10:12
